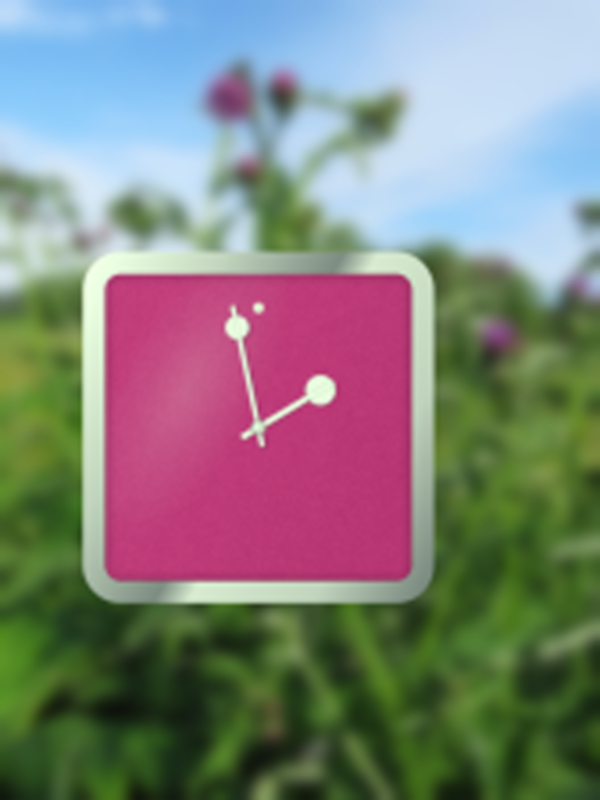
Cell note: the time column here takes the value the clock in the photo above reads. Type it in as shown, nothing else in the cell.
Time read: 1:58
